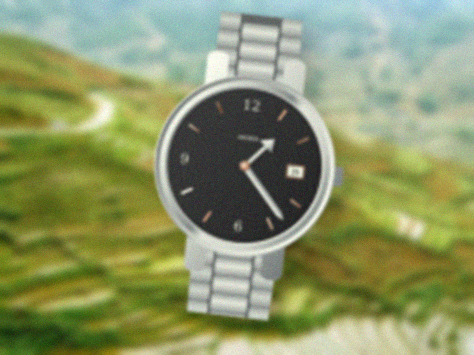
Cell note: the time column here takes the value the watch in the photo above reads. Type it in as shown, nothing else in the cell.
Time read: 1:23
